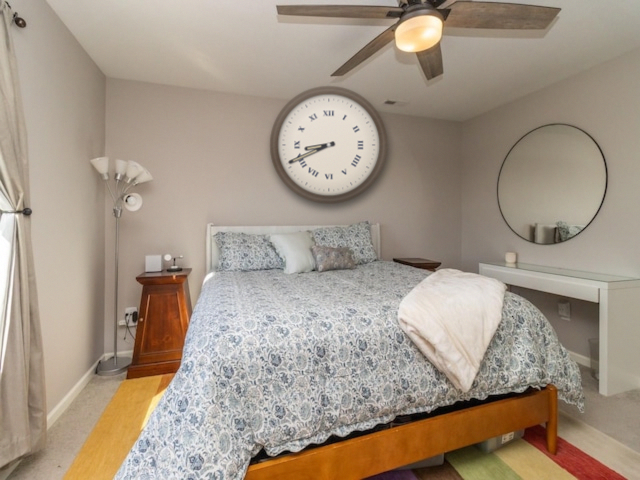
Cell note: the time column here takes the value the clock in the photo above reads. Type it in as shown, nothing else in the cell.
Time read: 8:41
